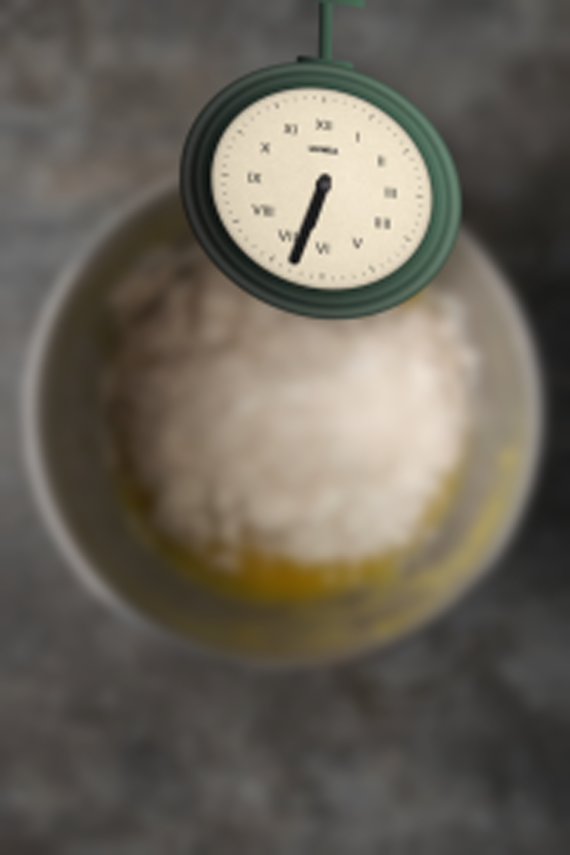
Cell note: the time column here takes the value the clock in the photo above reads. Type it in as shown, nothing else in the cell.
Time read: 6:33
